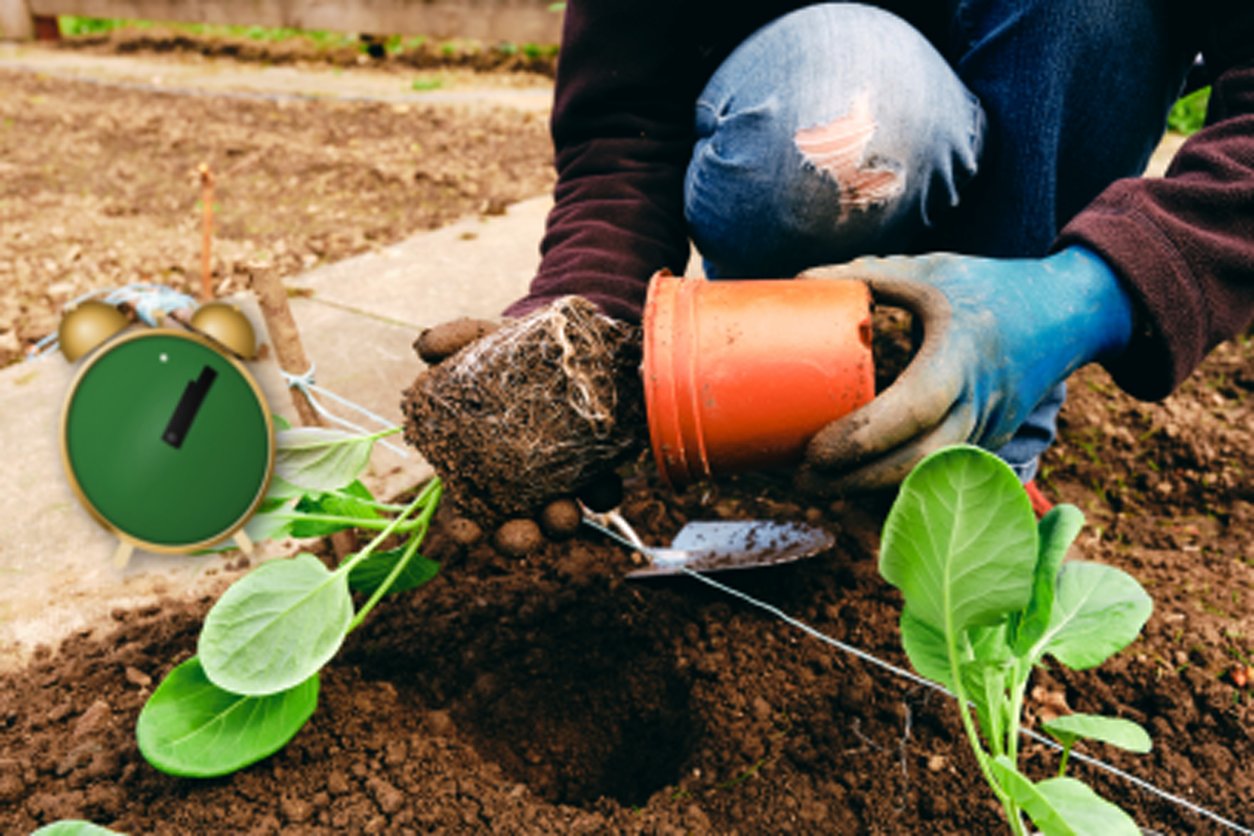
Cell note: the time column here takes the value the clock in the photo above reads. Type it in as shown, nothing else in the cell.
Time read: 1:06
